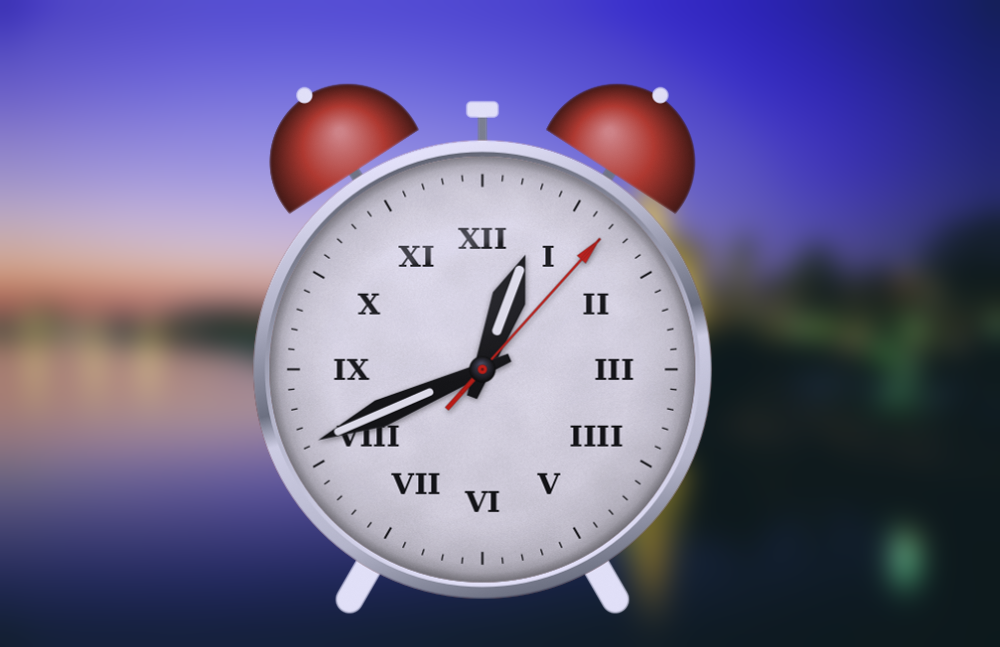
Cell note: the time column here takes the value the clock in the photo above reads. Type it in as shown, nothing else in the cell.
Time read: 12:41:07
